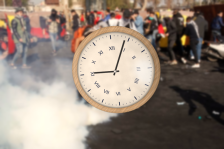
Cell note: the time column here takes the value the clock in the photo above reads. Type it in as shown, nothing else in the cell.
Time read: 9:04
